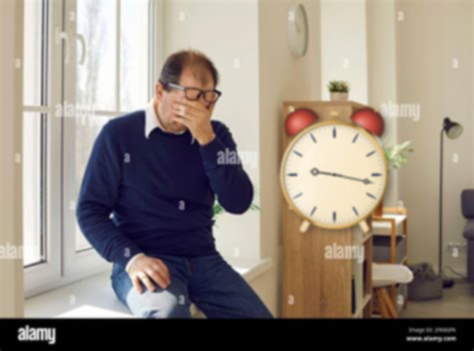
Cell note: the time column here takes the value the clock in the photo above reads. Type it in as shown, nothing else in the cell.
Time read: 9:17
